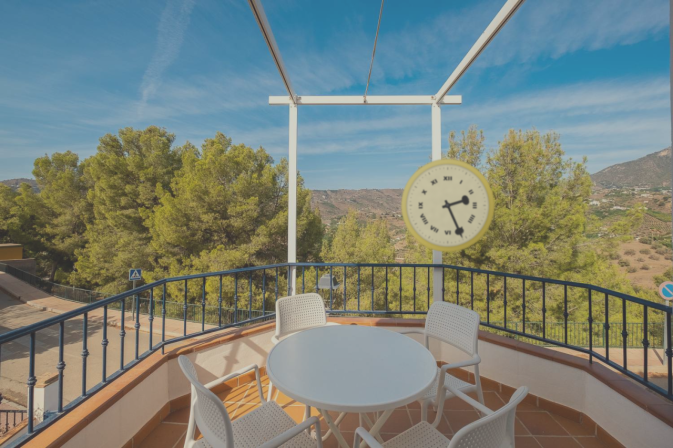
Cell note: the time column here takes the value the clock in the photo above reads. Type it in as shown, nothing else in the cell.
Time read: 2:26
